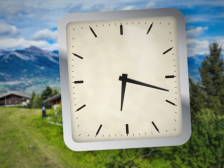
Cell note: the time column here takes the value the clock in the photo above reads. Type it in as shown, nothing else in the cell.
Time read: 6:18
